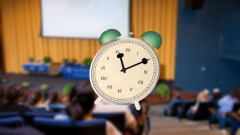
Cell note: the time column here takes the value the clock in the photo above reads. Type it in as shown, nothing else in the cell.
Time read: 11:10
